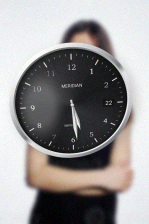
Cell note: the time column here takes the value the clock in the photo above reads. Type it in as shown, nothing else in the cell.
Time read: 5:29
